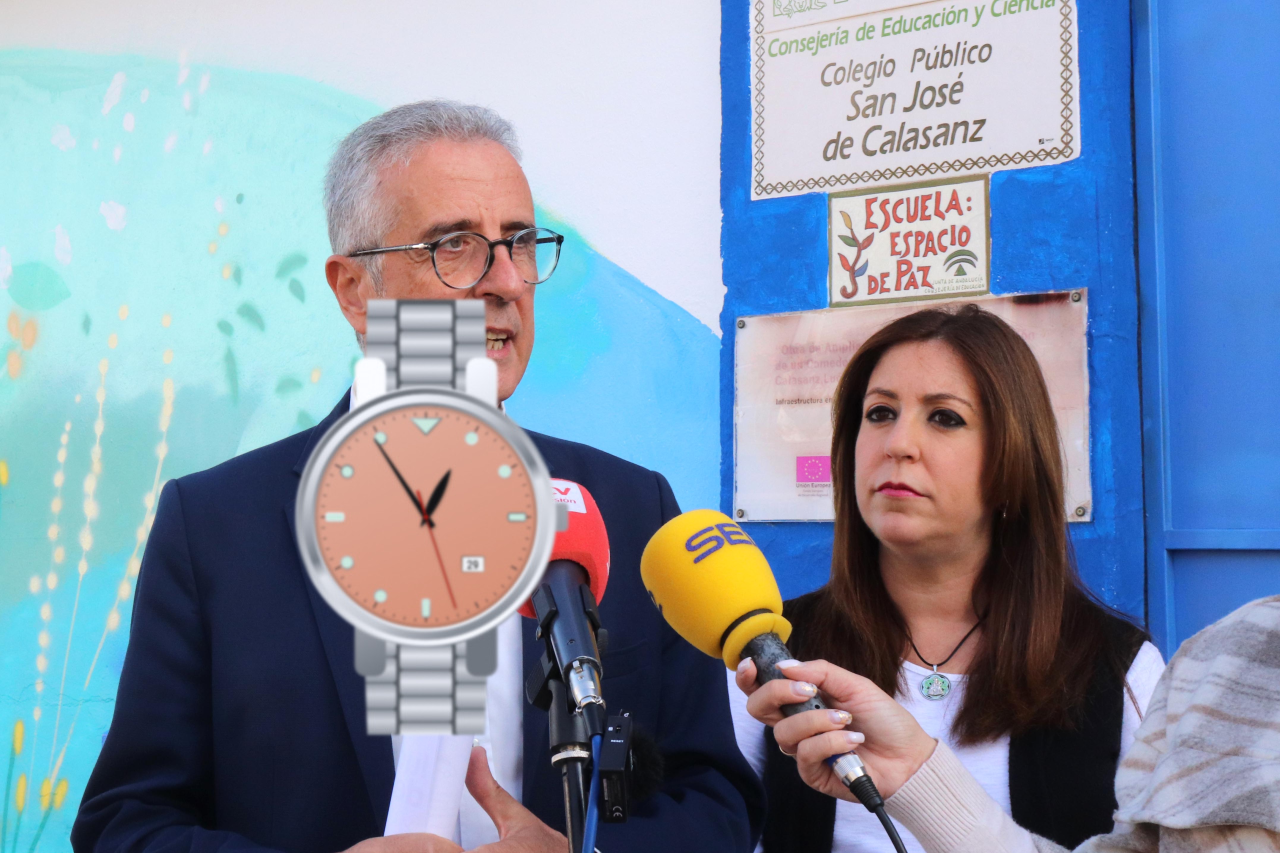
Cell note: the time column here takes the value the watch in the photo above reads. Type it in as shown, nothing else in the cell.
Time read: 12:54:27
